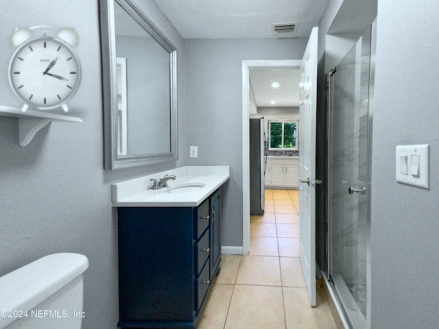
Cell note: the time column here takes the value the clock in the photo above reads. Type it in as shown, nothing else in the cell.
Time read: 1:18
